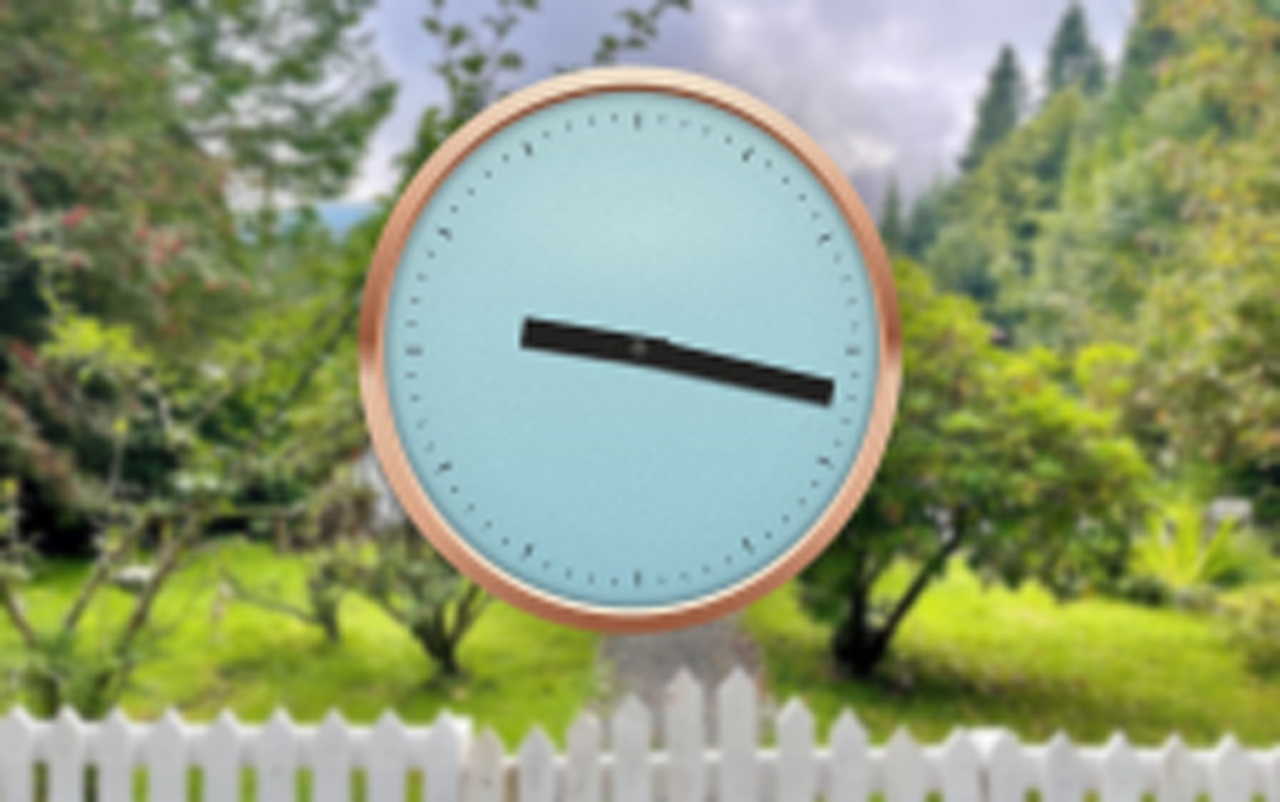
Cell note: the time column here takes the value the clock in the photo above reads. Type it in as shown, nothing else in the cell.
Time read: 9:17
